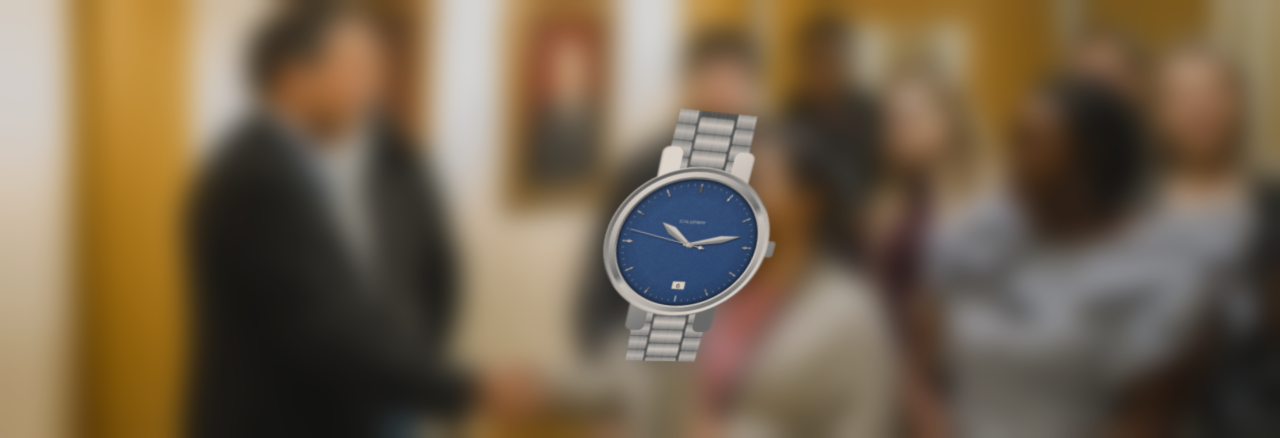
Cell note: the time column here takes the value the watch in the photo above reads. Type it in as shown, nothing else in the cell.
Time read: 10:12:47
